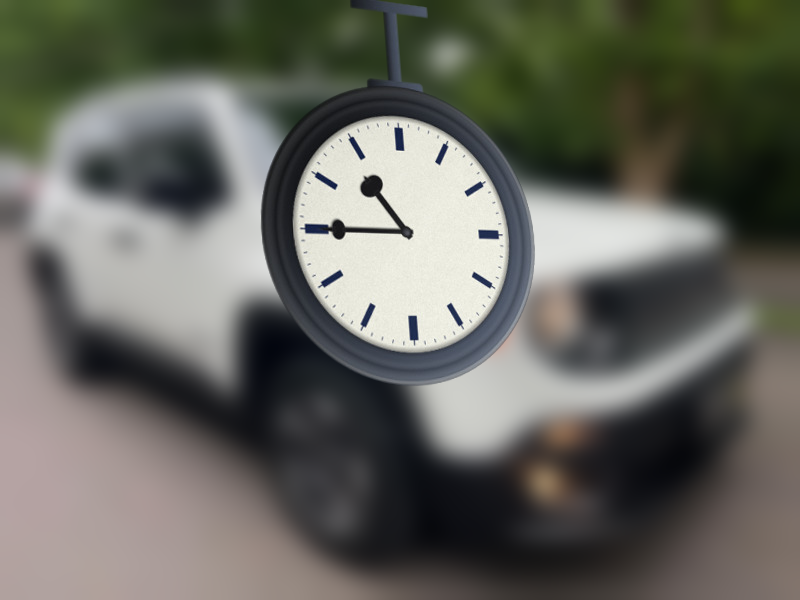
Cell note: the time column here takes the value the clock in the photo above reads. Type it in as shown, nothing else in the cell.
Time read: 10:45
